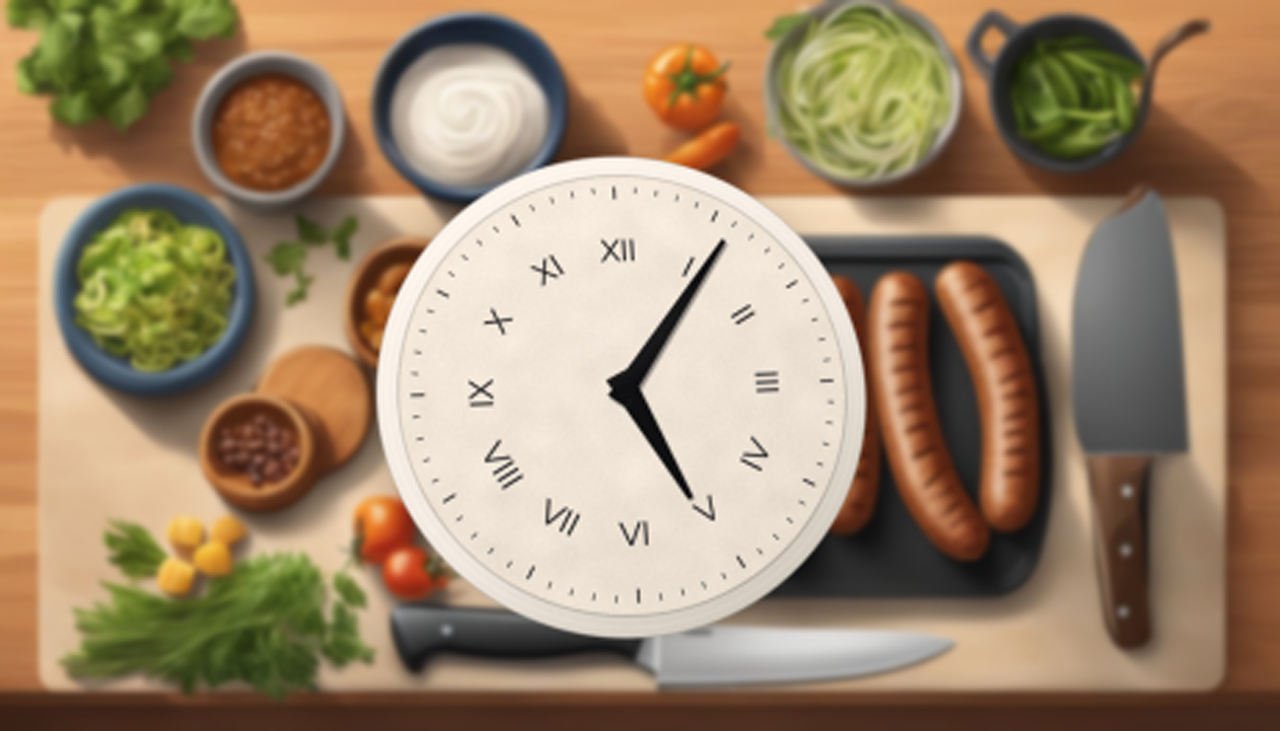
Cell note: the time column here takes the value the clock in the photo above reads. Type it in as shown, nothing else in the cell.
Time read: 5:06
